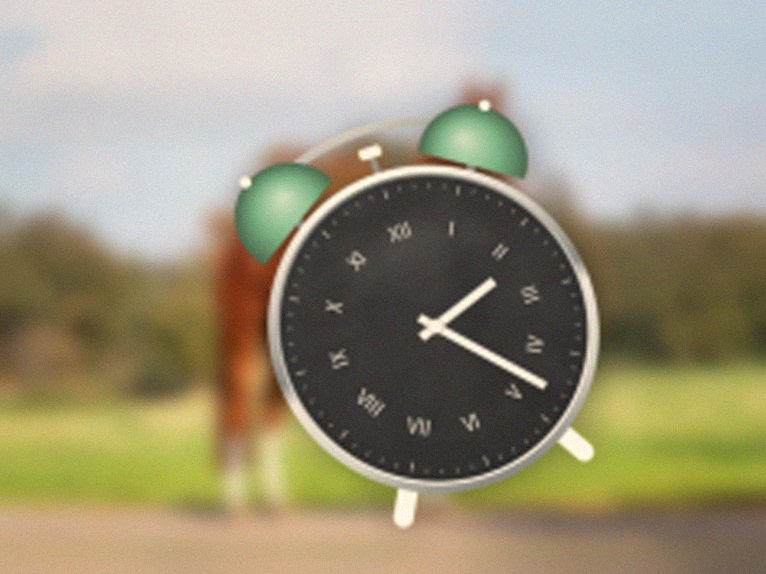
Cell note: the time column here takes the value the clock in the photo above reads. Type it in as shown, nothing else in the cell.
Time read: 2:23
